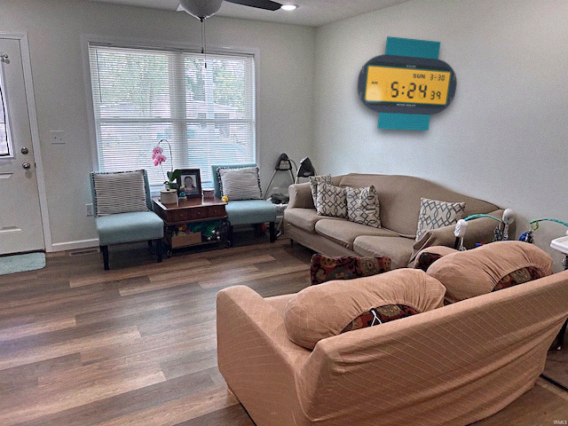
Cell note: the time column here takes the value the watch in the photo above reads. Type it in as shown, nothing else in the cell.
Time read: 5:24:39
